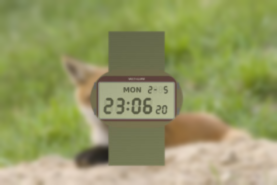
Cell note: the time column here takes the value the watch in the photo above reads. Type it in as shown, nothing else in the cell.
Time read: 23:06:20
